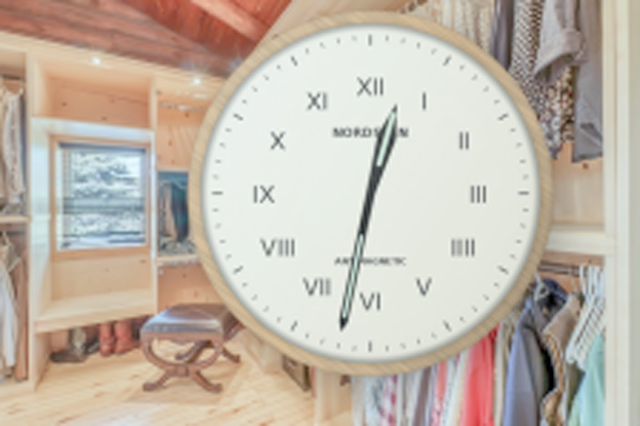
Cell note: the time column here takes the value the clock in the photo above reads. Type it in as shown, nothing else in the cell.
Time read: 12:32
